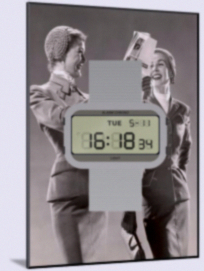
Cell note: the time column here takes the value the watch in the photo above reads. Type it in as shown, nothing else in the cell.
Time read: 16:18:34
